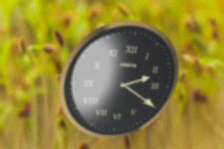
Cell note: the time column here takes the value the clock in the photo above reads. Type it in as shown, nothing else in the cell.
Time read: 2:20
